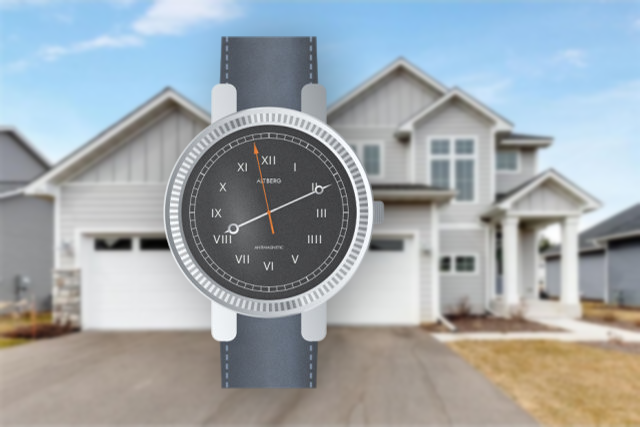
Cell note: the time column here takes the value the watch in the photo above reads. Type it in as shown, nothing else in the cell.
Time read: 8:10:58
